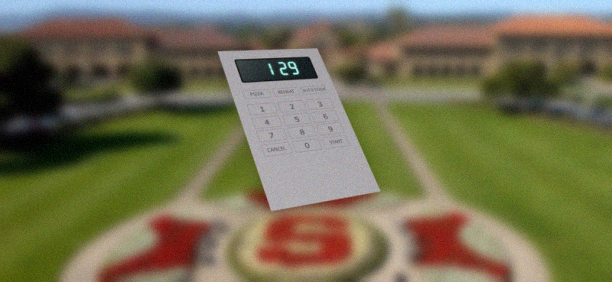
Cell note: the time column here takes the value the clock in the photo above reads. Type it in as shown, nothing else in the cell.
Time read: 1:29
